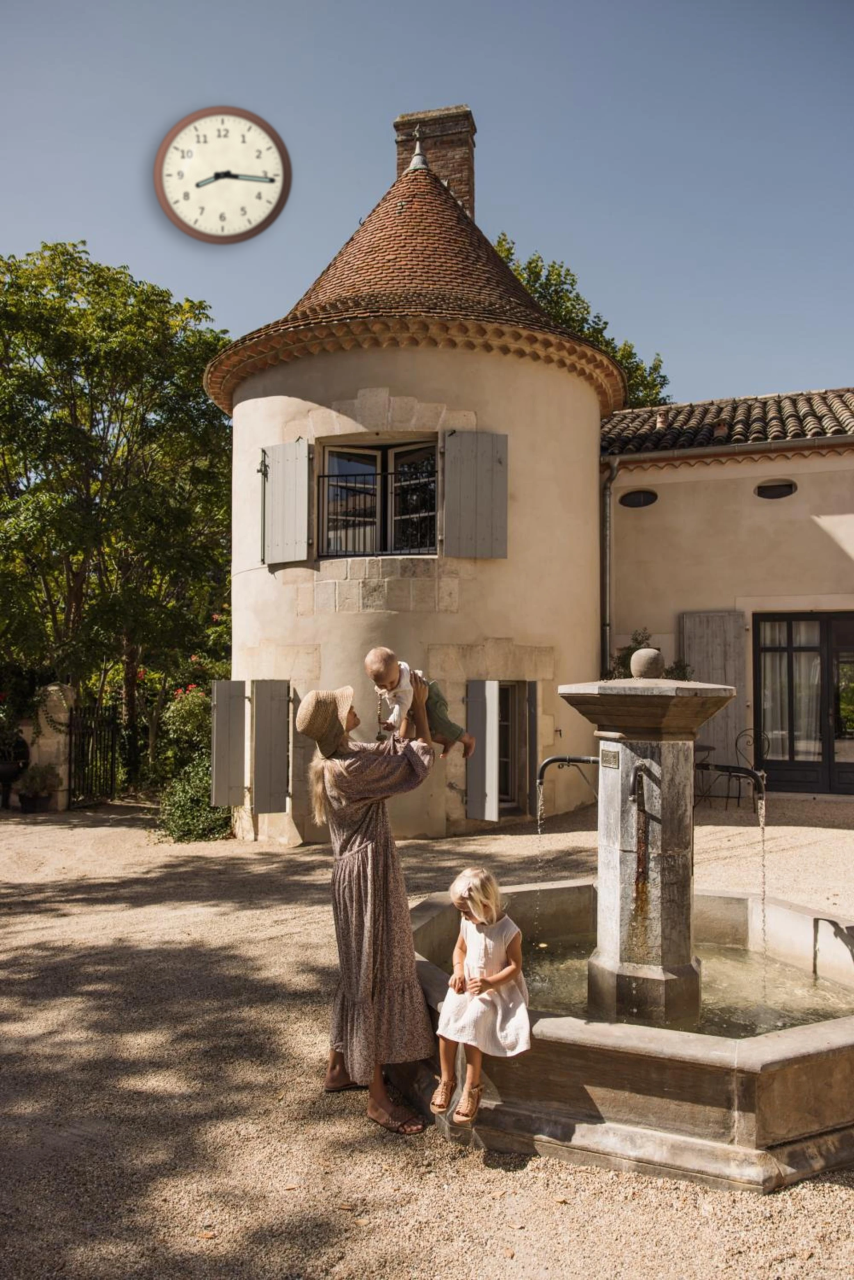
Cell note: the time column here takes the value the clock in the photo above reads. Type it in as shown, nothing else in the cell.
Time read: 8:16
